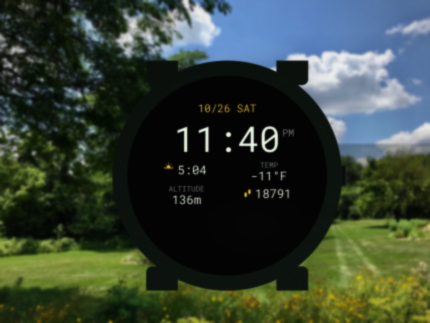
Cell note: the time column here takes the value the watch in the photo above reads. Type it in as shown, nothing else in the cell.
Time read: 11:40
